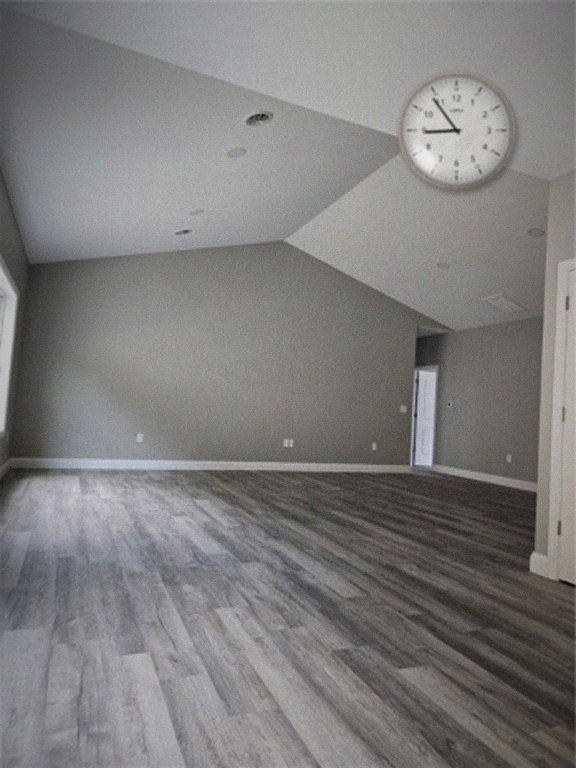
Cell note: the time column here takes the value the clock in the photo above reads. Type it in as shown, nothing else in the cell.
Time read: 8:54
